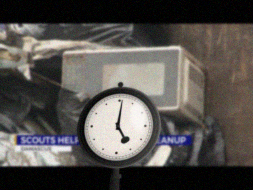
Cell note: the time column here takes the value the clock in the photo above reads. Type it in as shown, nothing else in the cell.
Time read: 5:01
